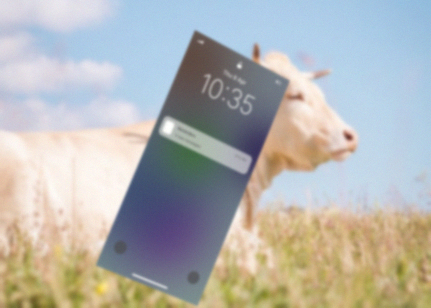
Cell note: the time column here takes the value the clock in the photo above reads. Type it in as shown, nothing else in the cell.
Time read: 10:35
